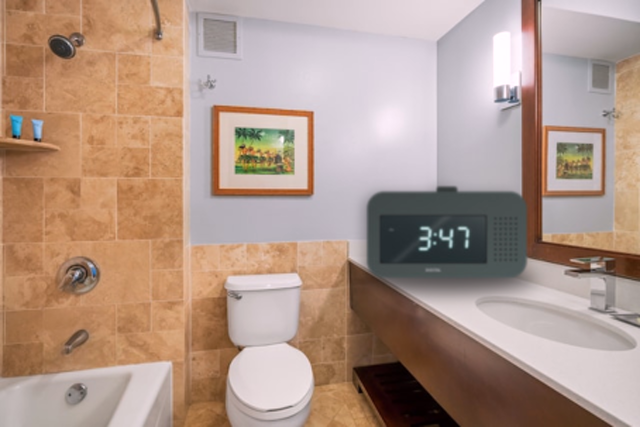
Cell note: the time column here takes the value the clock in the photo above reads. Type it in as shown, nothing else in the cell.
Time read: 3:47
